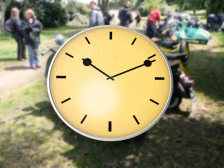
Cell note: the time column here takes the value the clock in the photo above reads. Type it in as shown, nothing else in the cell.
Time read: 10:11
